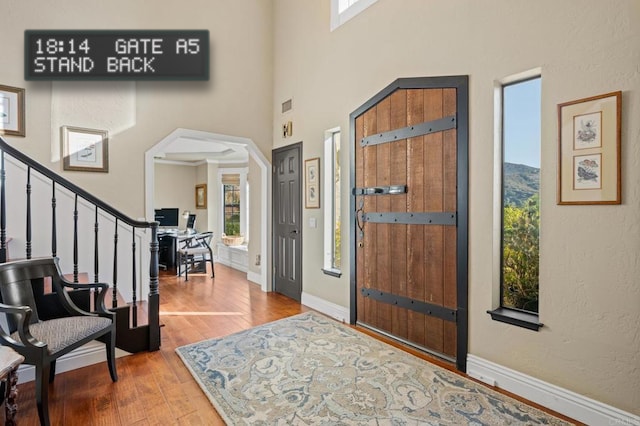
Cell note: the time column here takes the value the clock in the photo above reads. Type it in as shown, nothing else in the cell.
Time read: 18:14
